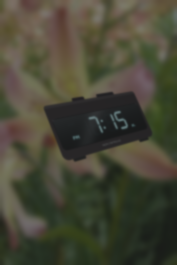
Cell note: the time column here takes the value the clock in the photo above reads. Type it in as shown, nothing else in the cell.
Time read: 7:15
